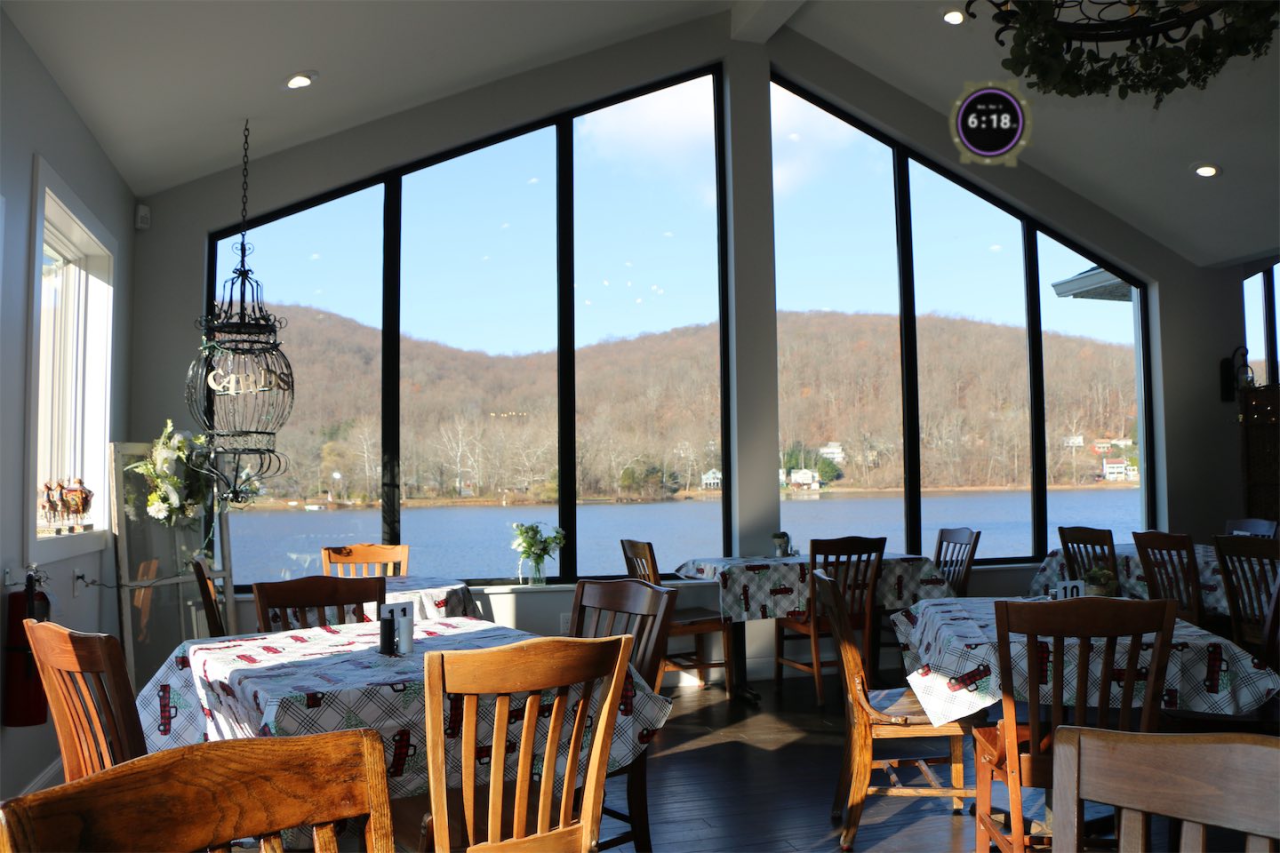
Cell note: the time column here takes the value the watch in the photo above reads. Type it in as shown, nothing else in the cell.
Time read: 6:18
